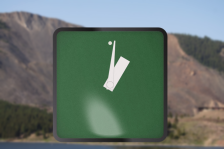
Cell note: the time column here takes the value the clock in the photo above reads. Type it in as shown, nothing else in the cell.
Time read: 1:01
